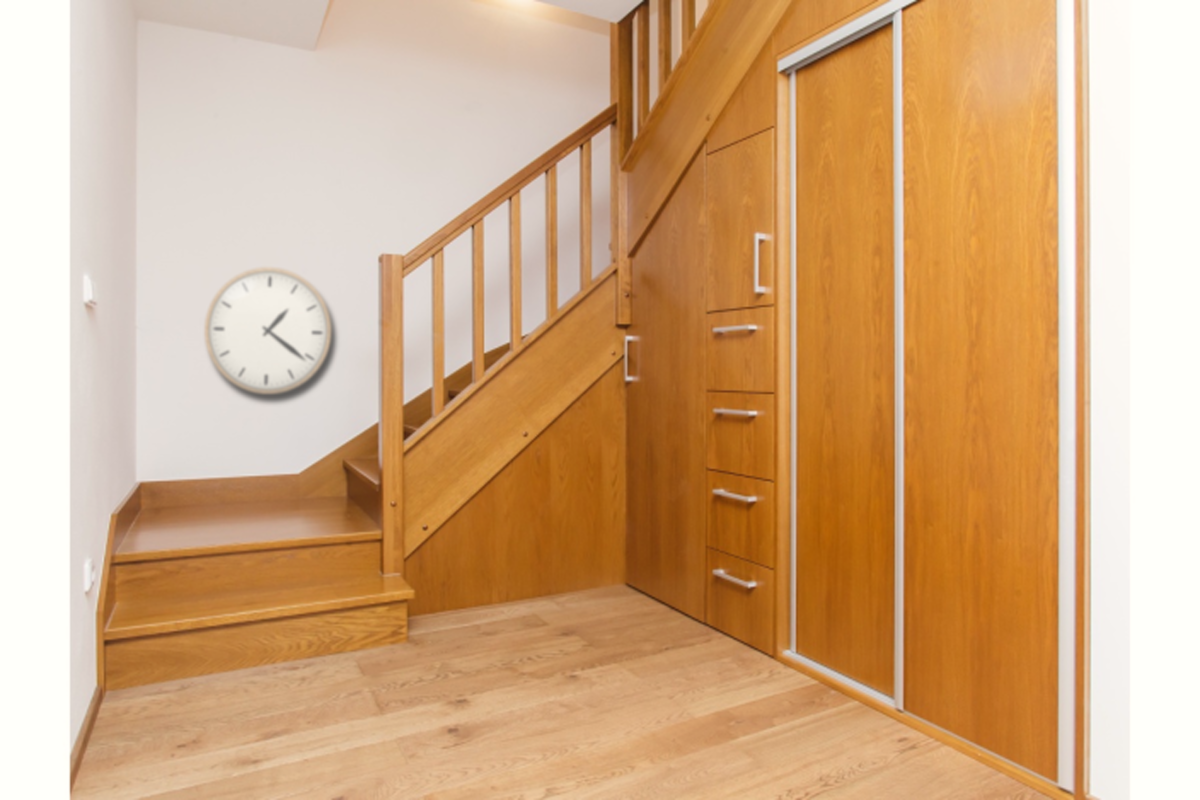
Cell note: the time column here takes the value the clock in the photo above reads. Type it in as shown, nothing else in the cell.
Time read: 1:21
